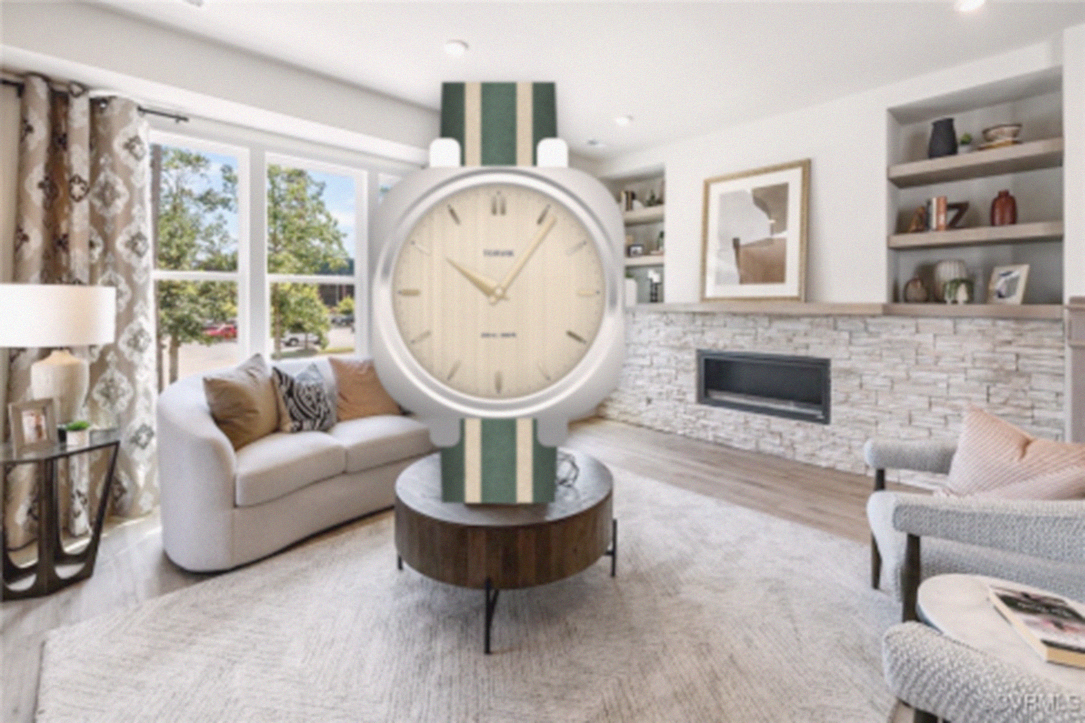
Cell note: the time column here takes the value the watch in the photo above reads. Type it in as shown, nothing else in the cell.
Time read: 10:06
